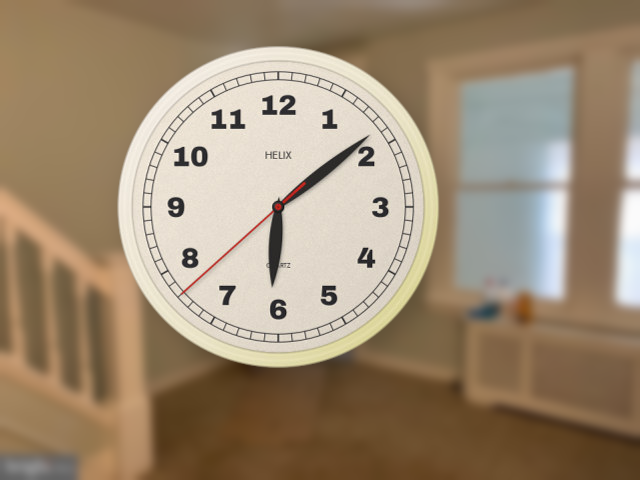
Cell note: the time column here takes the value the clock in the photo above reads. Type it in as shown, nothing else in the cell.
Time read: 6:08:38
